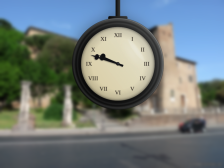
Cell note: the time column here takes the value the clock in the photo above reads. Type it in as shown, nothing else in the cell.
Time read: 9:48
